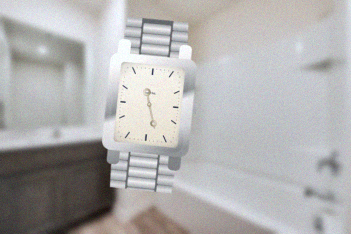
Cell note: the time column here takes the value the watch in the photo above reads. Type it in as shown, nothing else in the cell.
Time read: 11:27
